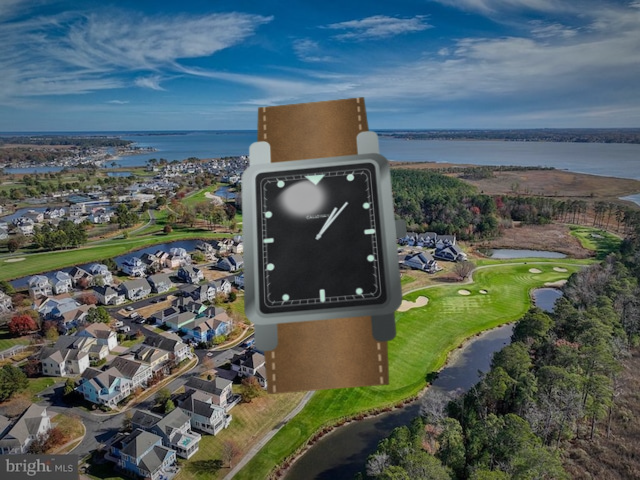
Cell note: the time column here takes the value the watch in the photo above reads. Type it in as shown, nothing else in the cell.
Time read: 1:07
